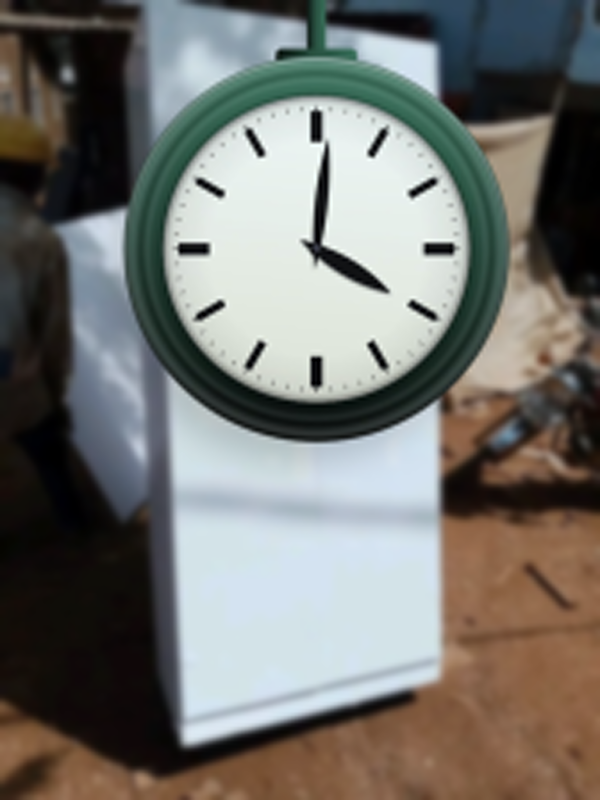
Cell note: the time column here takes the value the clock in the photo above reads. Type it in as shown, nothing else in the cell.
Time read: 4:01
